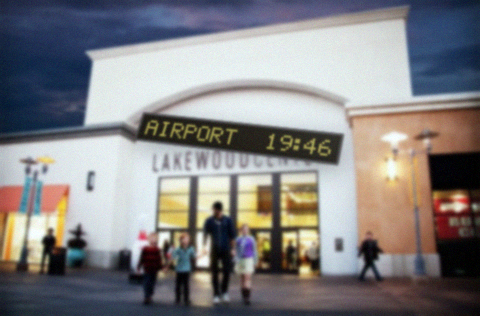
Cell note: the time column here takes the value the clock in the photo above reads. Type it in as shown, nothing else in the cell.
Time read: 19:46
